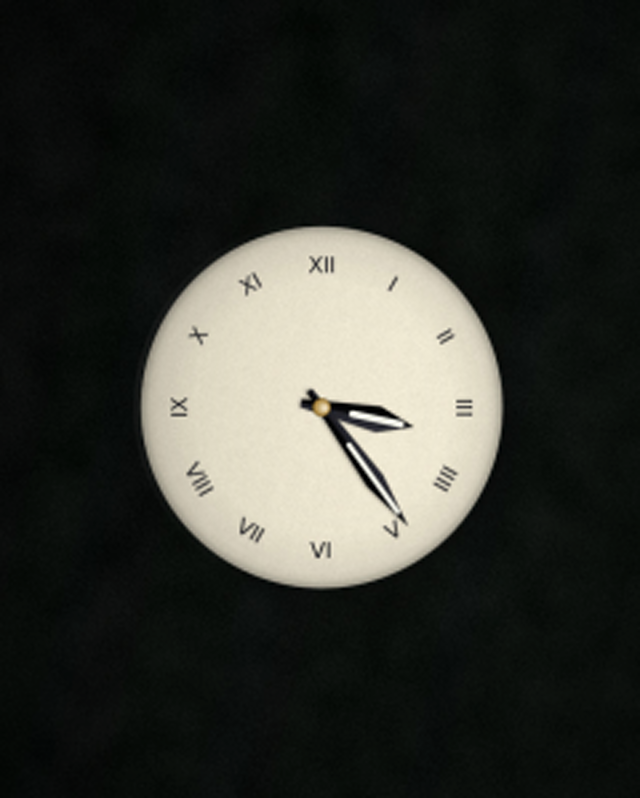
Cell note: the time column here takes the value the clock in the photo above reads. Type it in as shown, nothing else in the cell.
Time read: 3:24
